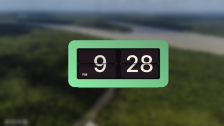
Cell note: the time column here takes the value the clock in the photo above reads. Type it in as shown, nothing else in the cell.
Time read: 9:28
